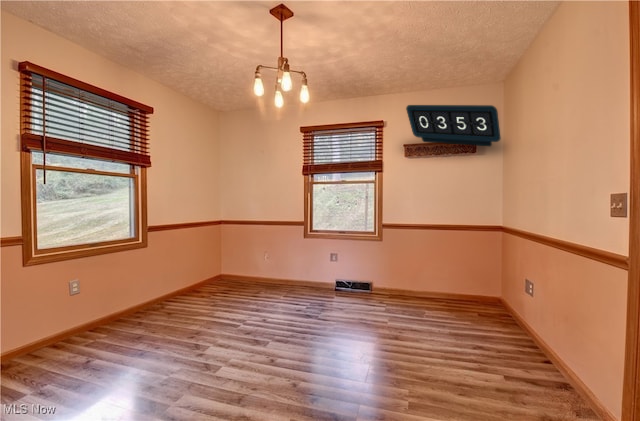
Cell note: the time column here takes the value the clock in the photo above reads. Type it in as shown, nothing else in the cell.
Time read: 3:53
